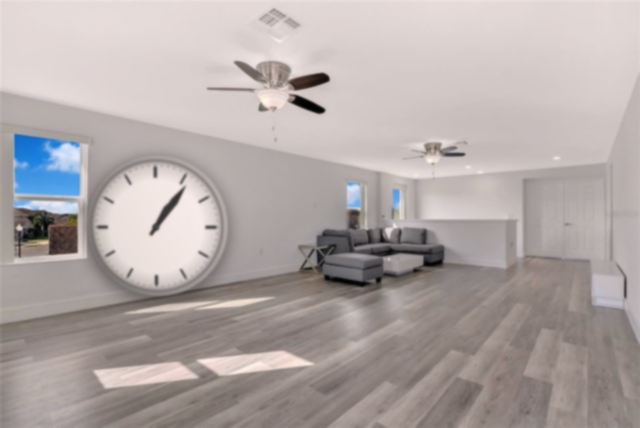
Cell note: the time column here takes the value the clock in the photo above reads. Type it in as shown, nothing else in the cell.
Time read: 1:06
